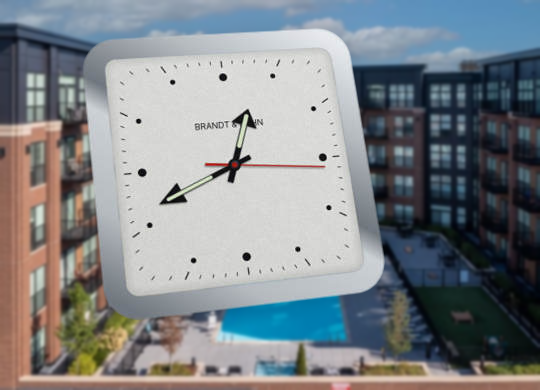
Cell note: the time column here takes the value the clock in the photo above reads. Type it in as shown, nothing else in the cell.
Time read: 12:41:16
